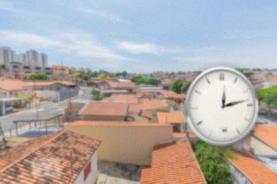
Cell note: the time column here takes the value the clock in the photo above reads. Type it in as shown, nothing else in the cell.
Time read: 12:13
